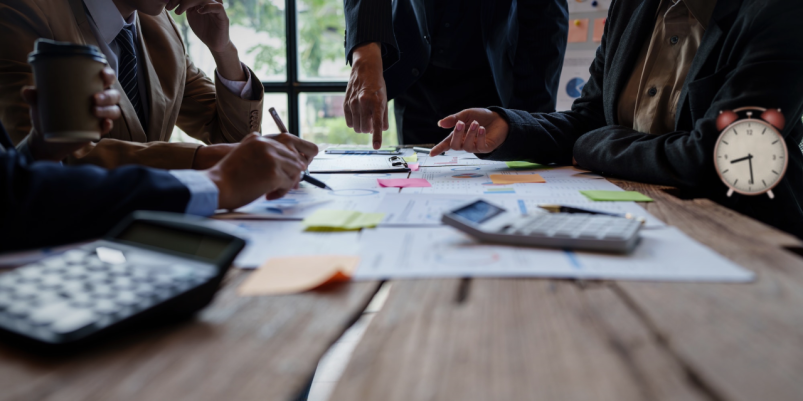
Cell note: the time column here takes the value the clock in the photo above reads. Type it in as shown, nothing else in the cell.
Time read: 8:29
